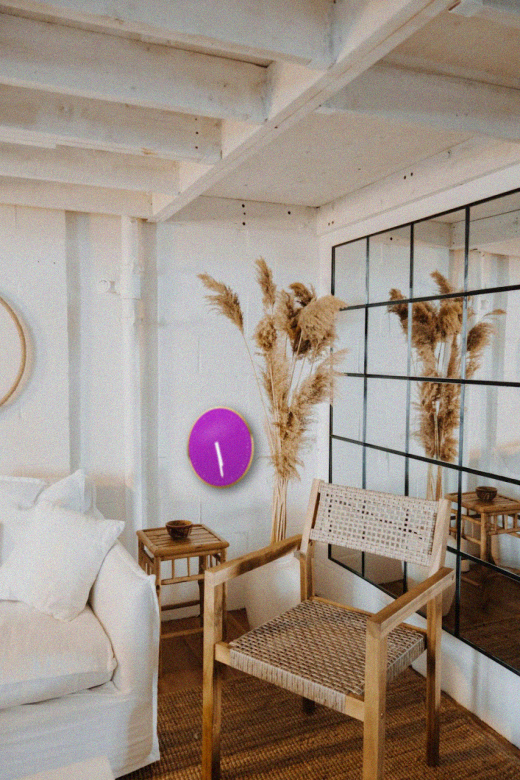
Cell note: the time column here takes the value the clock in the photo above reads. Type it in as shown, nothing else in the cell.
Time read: 5:28
